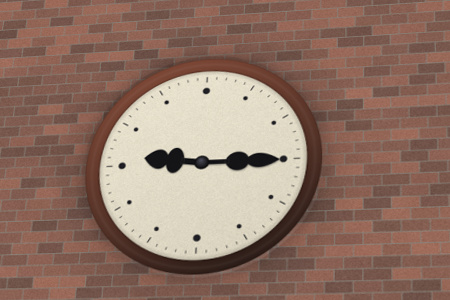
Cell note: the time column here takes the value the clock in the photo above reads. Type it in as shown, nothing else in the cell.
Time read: 9:15
